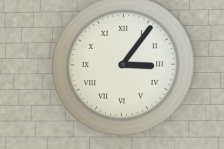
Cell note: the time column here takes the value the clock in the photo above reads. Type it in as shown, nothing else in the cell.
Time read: 3:06
